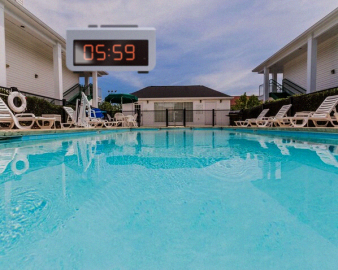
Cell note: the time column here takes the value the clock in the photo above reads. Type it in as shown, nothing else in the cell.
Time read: 5:59
